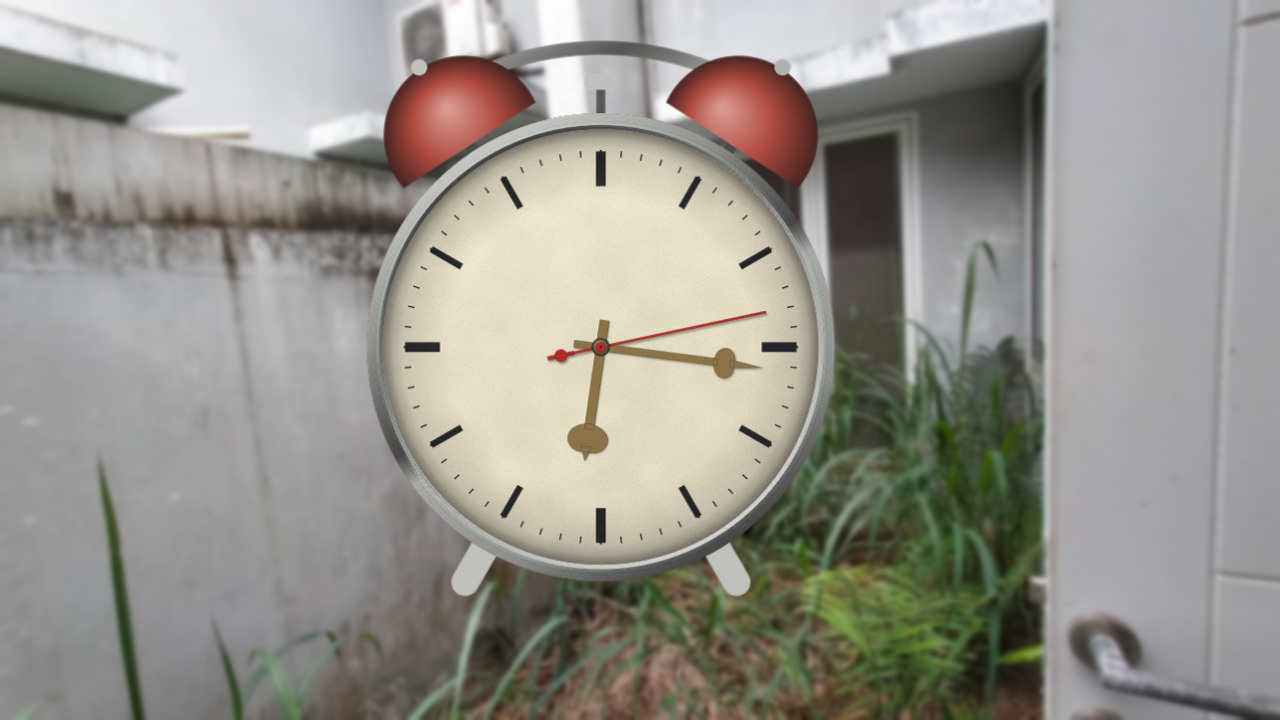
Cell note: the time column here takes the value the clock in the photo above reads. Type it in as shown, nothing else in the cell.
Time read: 6:16:13
